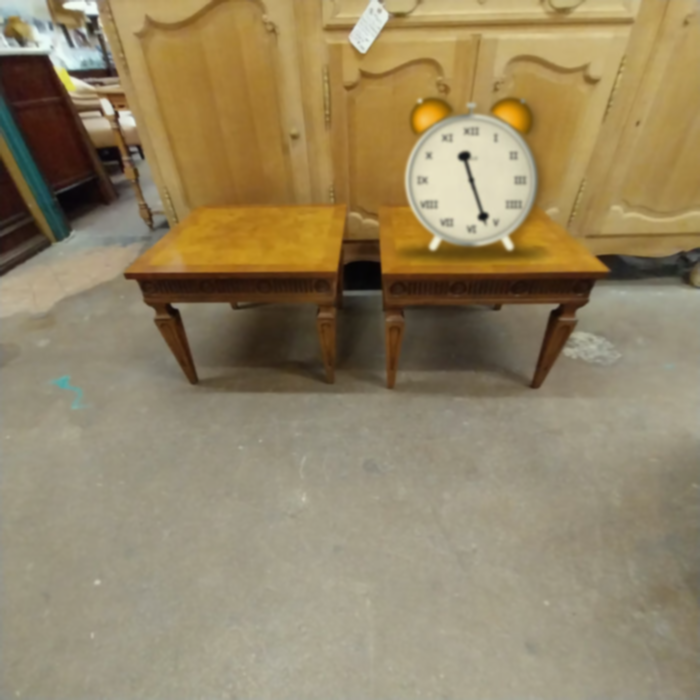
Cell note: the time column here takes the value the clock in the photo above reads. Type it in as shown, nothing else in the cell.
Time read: 11:27
